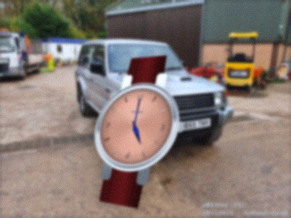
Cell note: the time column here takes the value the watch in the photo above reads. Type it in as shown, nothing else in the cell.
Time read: 5:00
